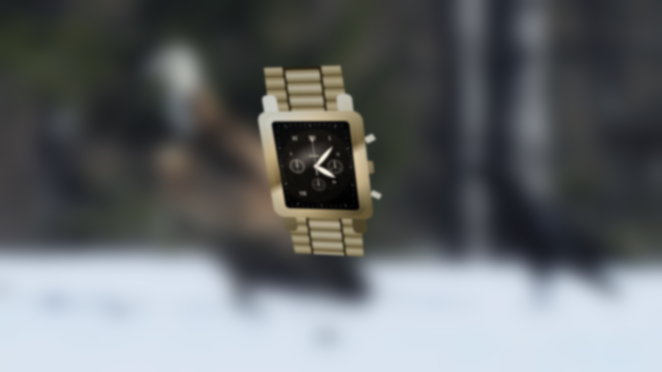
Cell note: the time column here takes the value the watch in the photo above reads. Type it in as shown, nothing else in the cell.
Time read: 4:07
